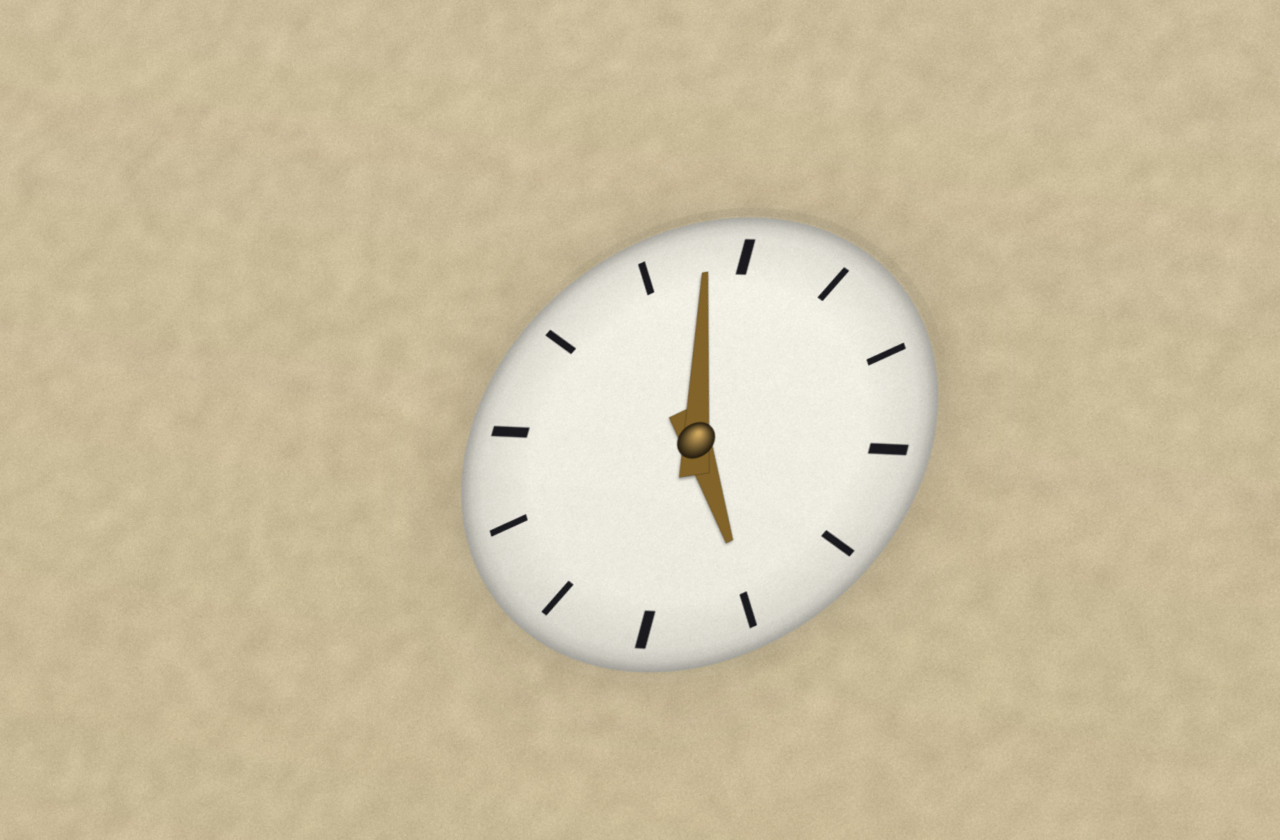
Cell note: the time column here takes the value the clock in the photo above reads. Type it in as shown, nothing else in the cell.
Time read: 4:58
